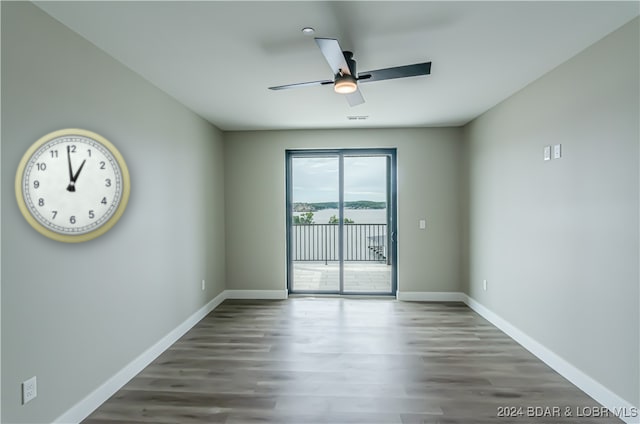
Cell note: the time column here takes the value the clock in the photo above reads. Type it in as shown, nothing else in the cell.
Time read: 12:59
